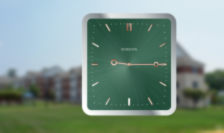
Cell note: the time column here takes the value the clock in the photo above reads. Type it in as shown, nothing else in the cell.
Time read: 9:15
